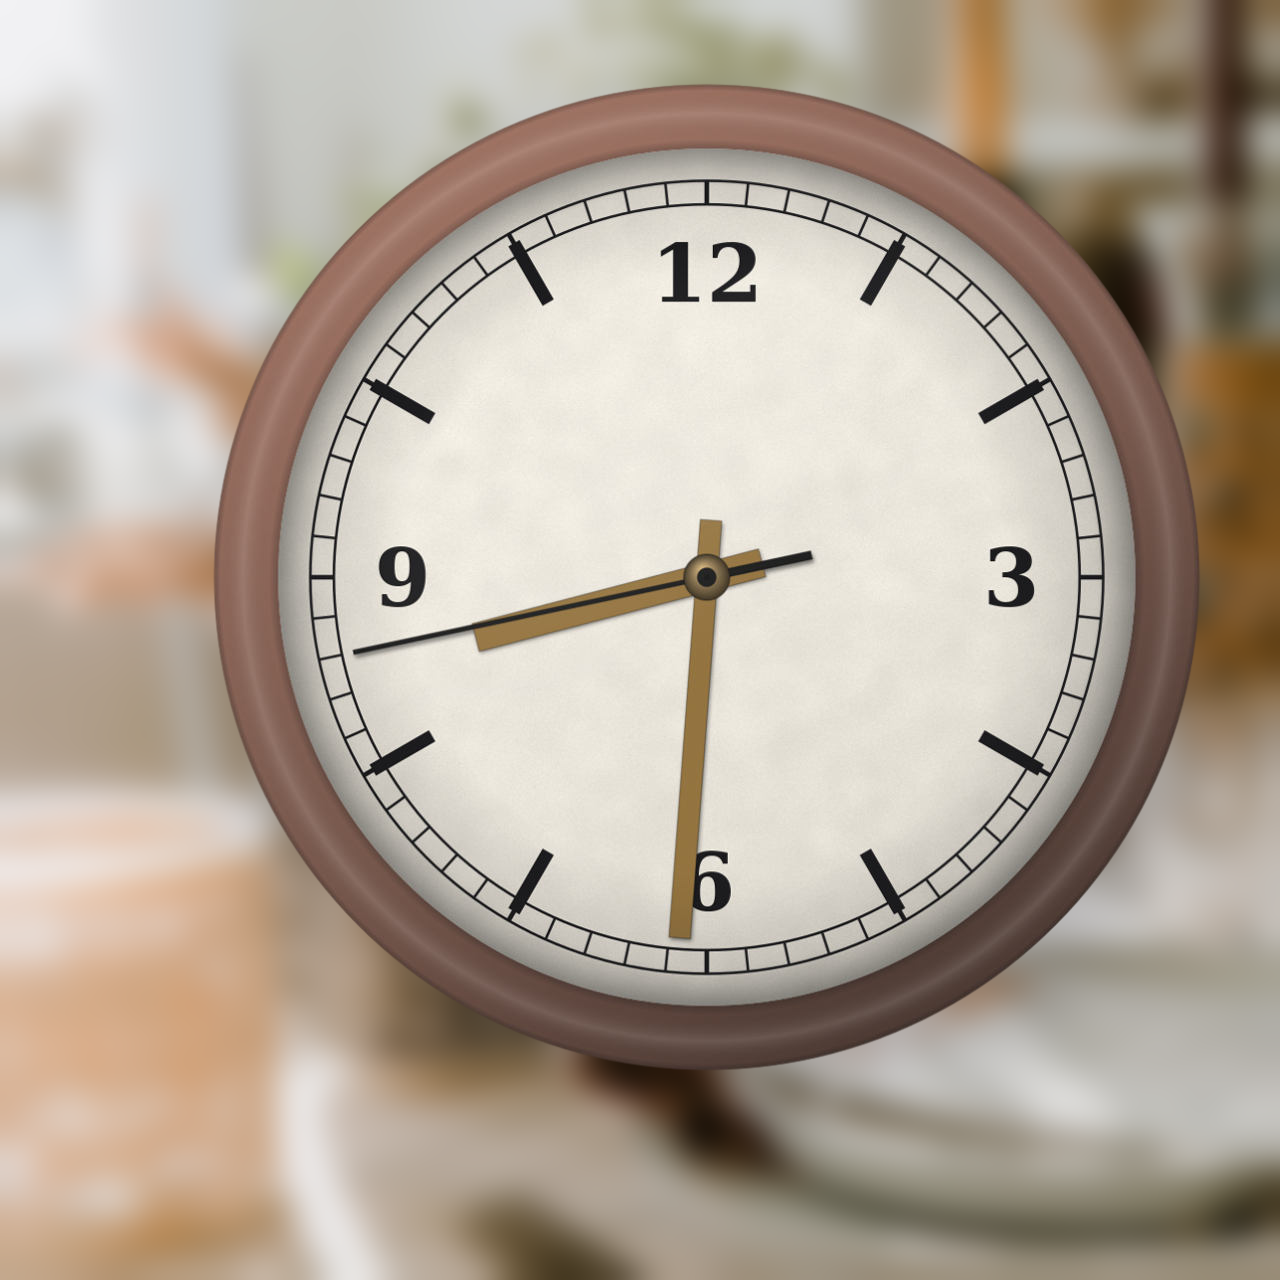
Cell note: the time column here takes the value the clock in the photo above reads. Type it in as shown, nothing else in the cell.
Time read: 8:30:43
